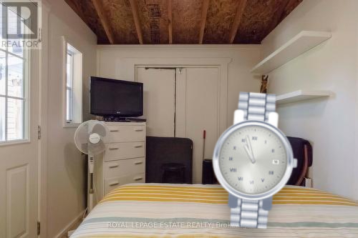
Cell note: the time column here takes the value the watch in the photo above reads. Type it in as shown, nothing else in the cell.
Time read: 10:57
